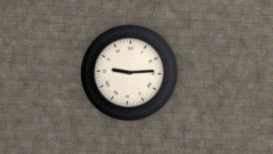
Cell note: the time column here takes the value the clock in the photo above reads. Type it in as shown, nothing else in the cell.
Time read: 9:14
